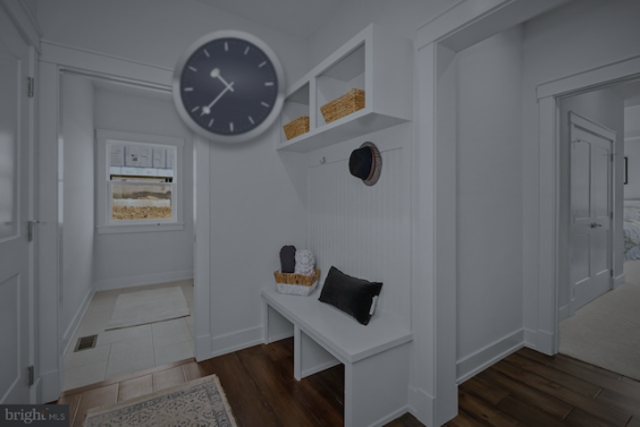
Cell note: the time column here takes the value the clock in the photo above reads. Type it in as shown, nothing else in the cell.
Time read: 10:38
